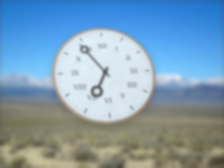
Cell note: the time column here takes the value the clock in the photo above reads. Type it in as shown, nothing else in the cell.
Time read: 6:54
